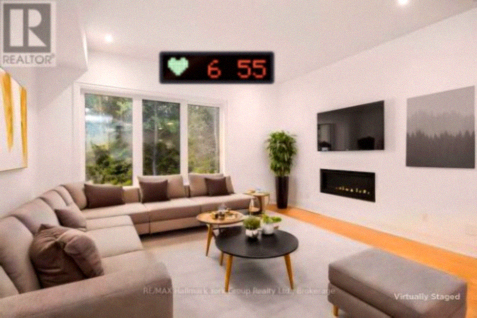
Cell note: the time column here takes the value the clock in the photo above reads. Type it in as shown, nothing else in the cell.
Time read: 6:55
